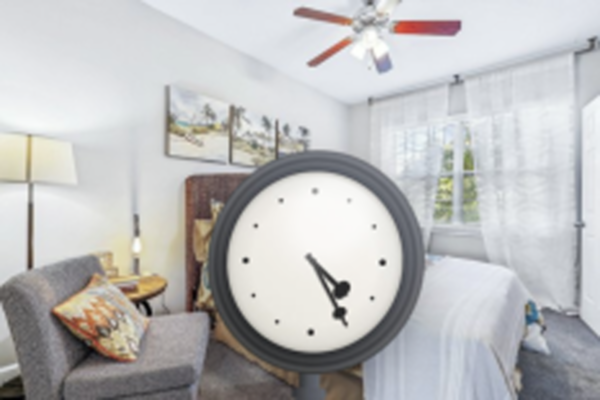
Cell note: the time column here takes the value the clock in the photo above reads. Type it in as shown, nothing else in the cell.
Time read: 4:25
